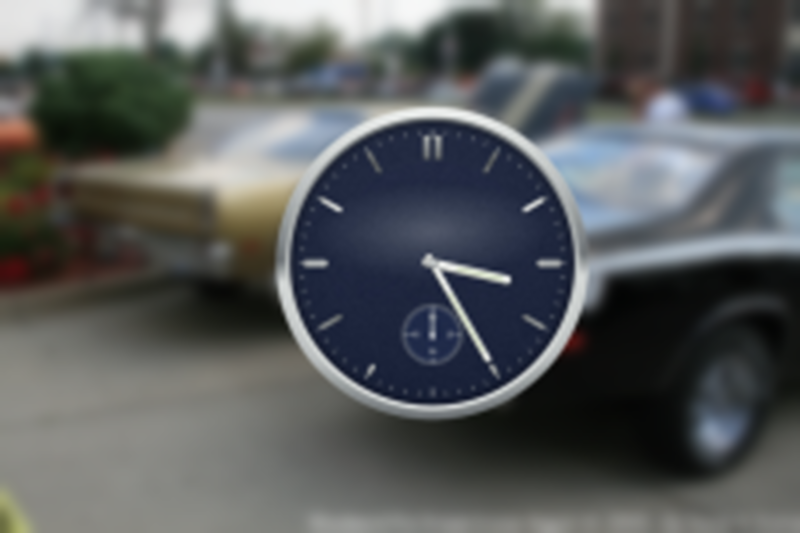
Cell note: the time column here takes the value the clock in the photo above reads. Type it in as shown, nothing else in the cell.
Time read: 3:25
